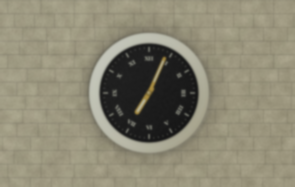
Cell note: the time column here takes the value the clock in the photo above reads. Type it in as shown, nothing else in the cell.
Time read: 7:04
